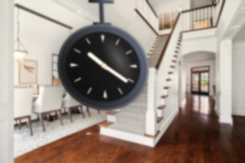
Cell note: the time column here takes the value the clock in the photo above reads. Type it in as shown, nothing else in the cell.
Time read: 10:21
